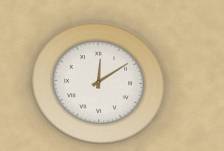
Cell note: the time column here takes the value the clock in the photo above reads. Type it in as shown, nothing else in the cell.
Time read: 12:09
